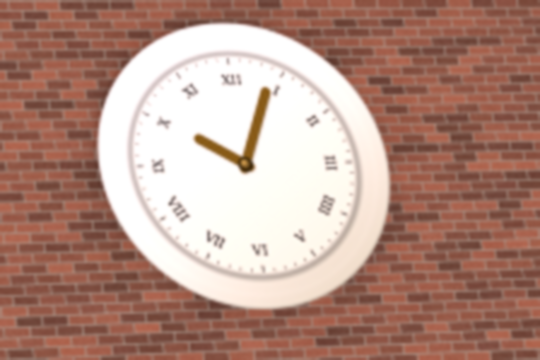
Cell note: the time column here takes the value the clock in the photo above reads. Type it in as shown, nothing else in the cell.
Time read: 10:04
